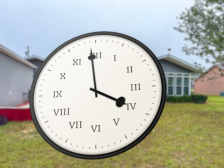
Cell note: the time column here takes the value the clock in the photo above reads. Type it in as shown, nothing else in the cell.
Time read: 3:59
